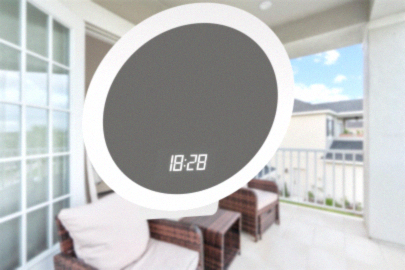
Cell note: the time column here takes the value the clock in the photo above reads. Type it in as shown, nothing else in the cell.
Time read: 18:28
